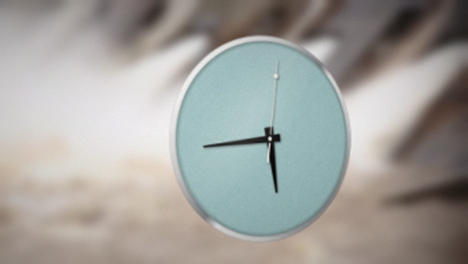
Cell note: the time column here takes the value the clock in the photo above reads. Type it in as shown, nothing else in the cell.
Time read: 5:44:01
